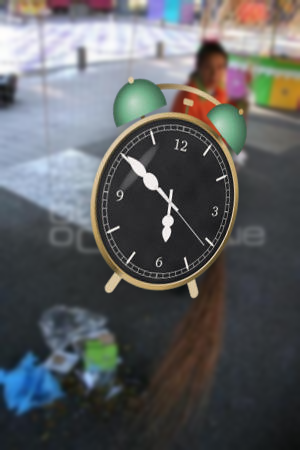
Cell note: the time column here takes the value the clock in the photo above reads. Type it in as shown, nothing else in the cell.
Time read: 5:50:21
